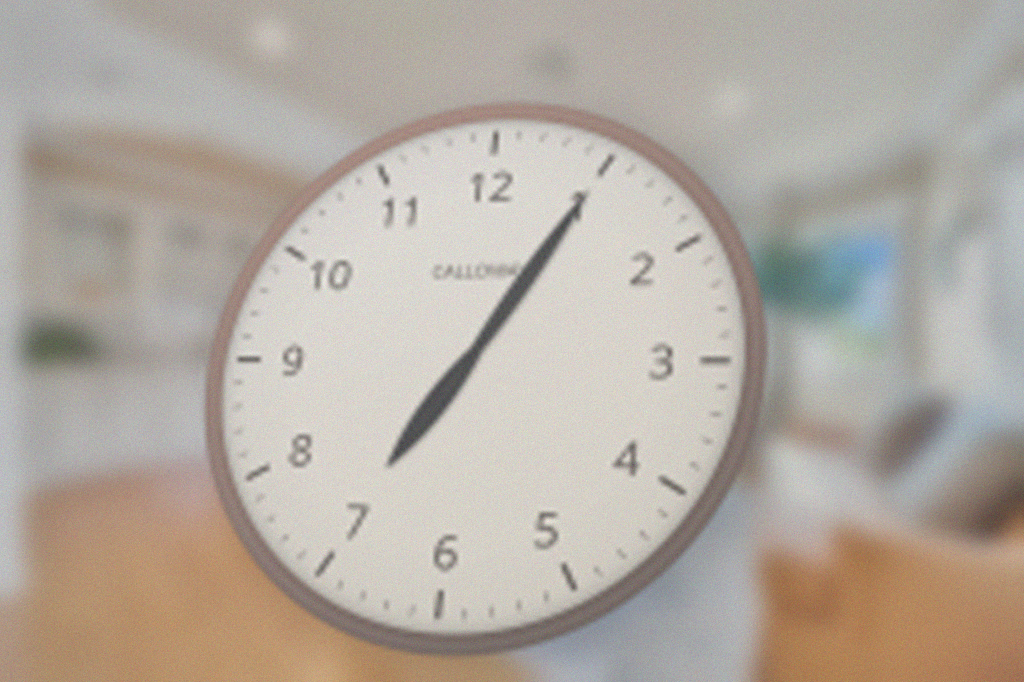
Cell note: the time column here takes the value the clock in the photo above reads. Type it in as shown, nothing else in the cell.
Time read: 7:05
